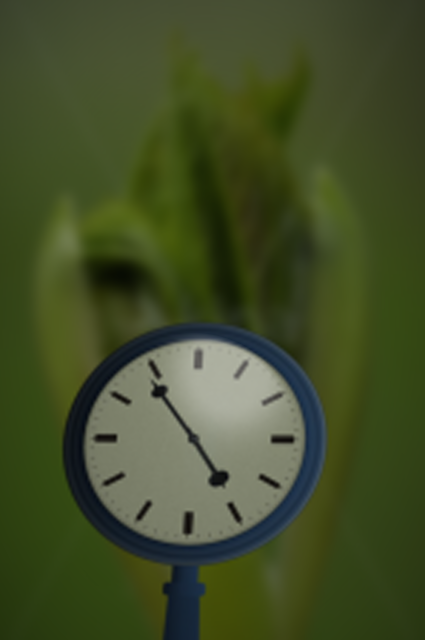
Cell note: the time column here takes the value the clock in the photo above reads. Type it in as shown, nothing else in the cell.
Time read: 4:54
